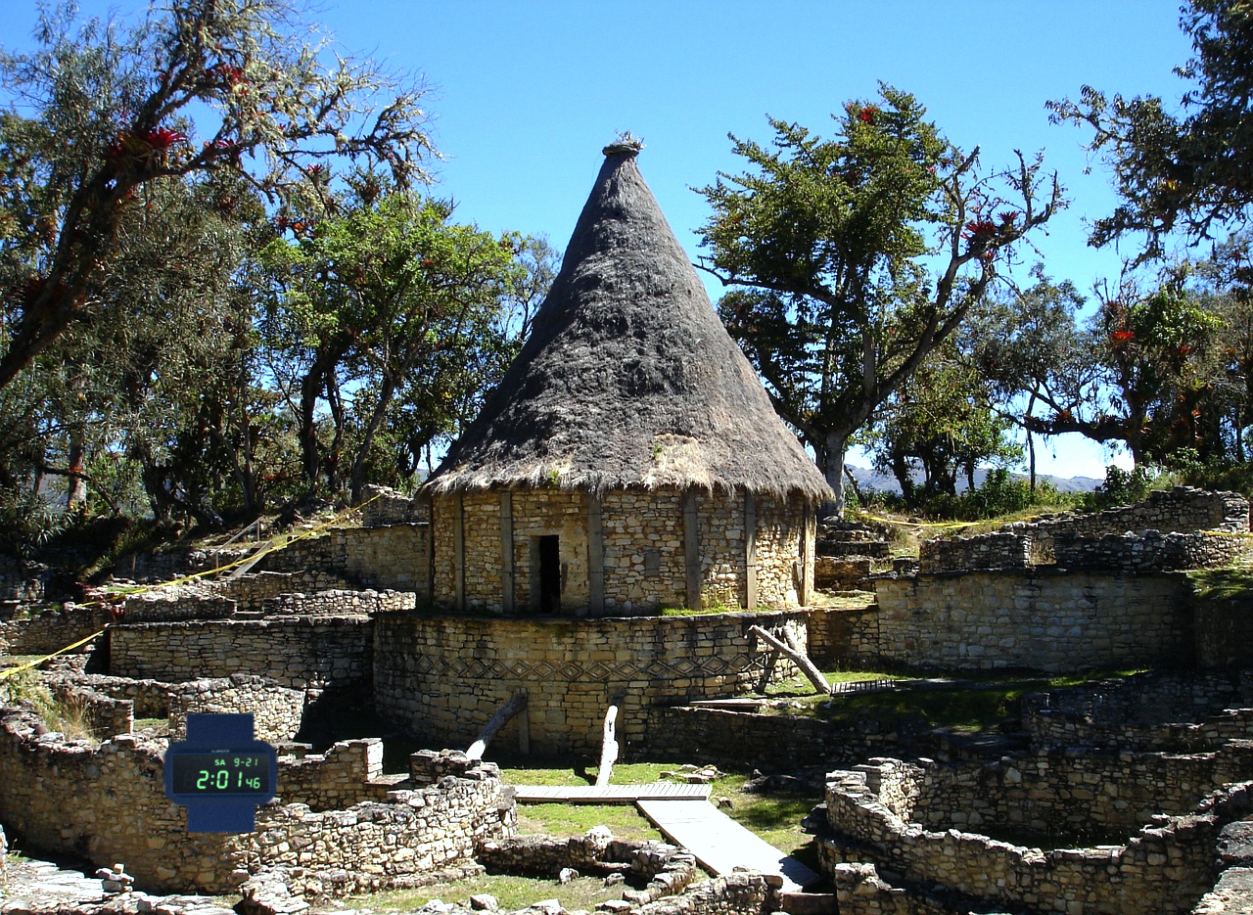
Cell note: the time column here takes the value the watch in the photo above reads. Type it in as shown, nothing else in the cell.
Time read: 2:01:46
